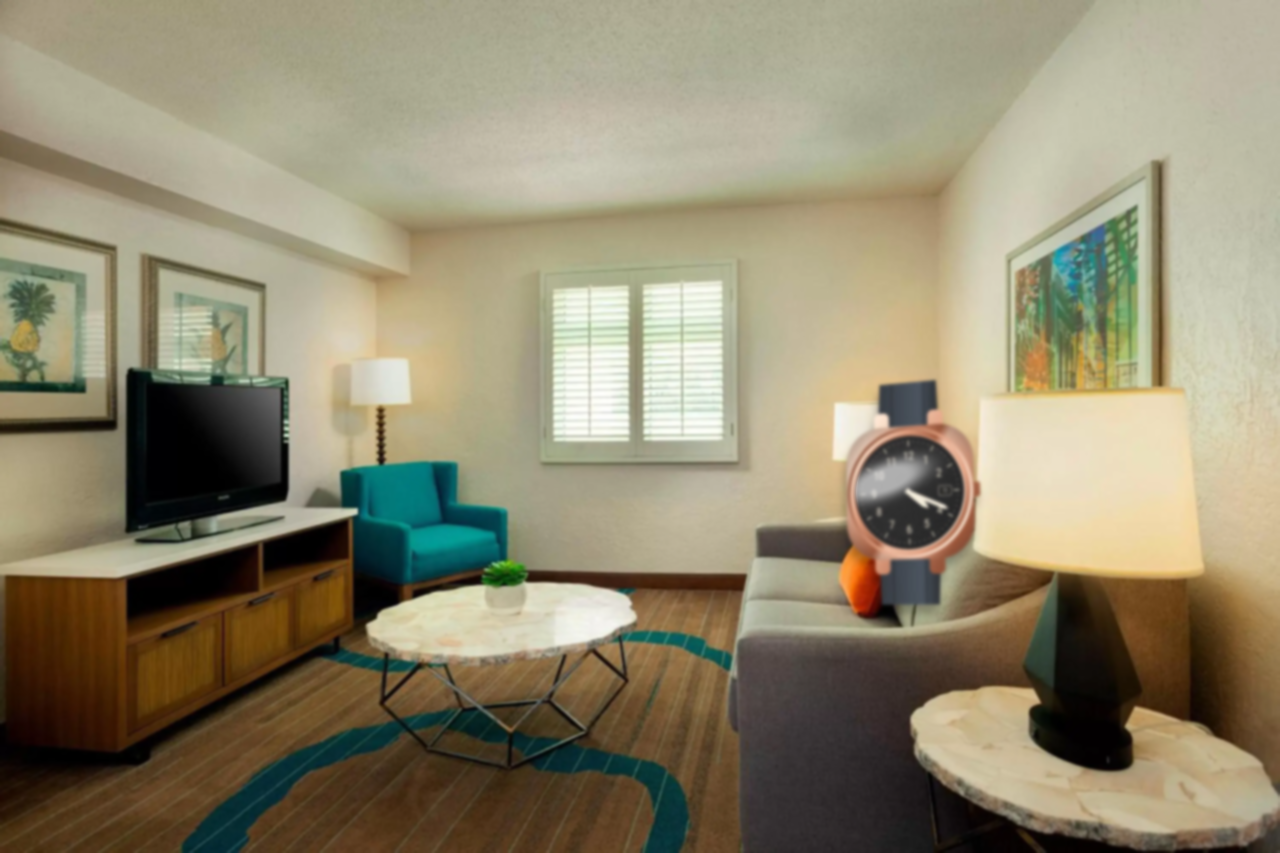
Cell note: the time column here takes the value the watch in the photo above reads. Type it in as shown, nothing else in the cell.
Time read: 4:19
